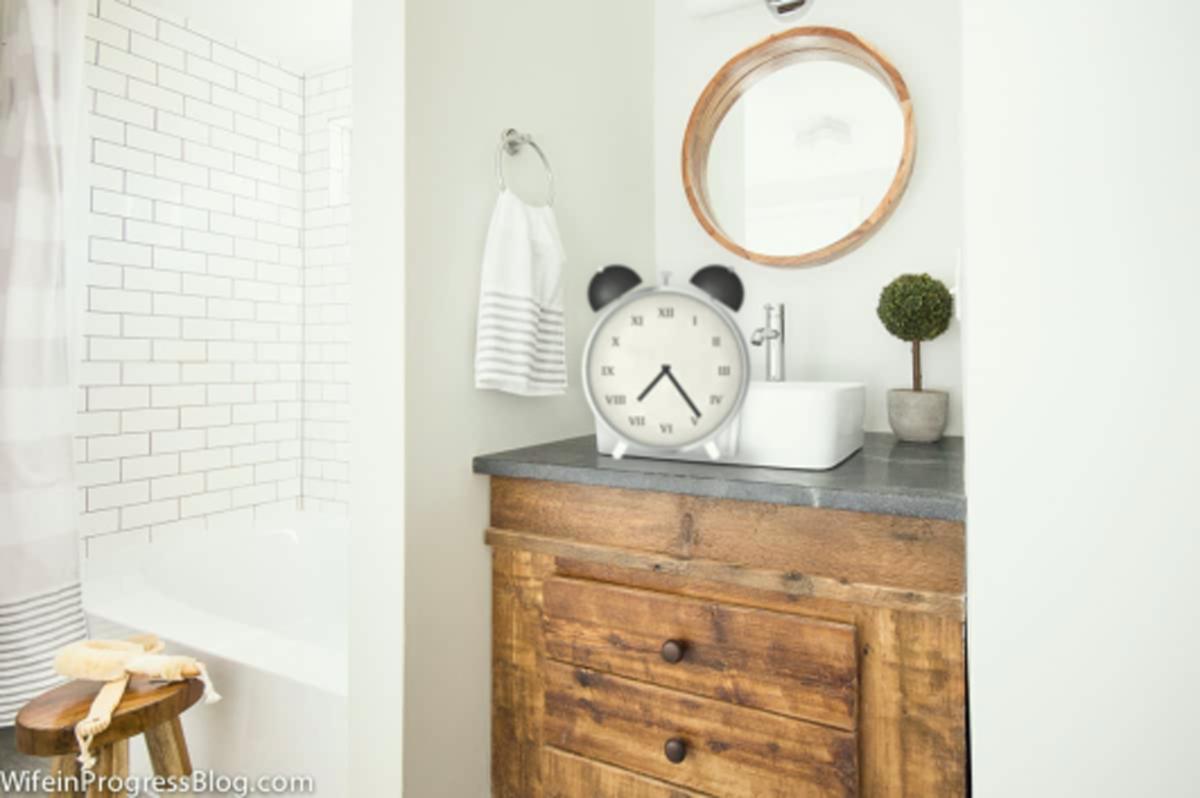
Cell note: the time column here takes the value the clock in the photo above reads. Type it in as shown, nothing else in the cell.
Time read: 7:24
